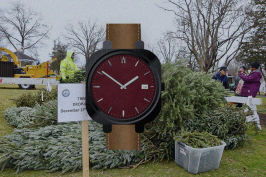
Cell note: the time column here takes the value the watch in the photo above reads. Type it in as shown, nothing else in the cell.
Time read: 1:51
